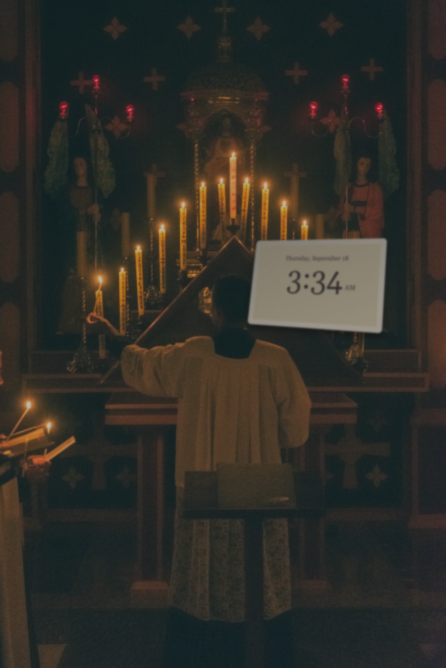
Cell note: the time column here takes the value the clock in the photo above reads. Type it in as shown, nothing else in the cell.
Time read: 3:34
